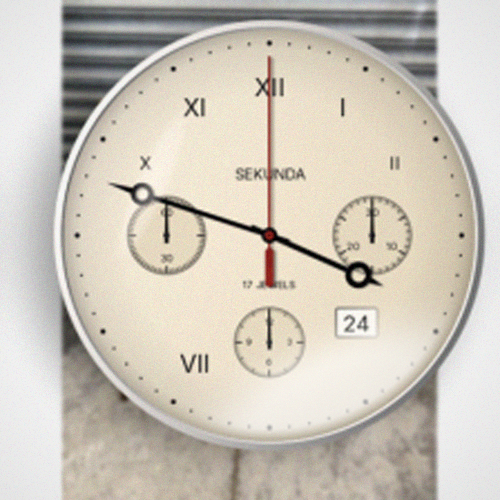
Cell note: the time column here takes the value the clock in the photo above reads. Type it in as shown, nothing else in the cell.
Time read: 3:48
